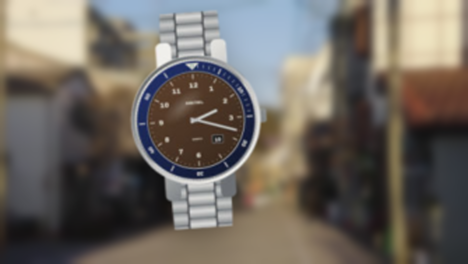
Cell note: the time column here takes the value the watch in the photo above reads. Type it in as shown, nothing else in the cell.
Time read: 2:18
